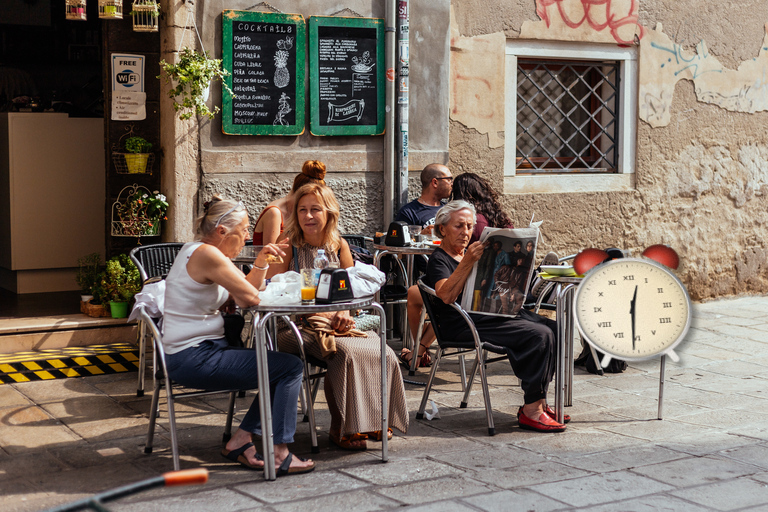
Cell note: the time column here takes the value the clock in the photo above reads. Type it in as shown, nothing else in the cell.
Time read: 12:31
